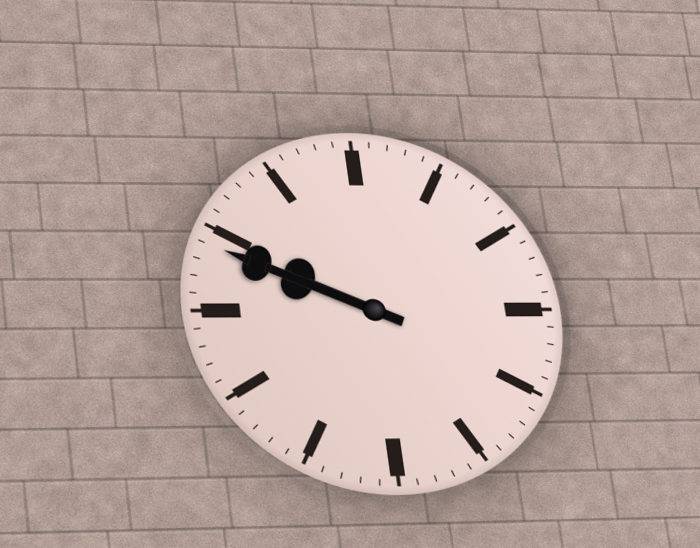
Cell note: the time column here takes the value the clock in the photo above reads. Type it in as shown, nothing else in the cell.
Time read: 9:49
